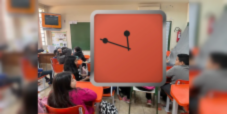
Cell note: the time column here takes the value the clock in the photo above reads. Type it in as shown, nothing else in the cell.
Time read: 11:48
